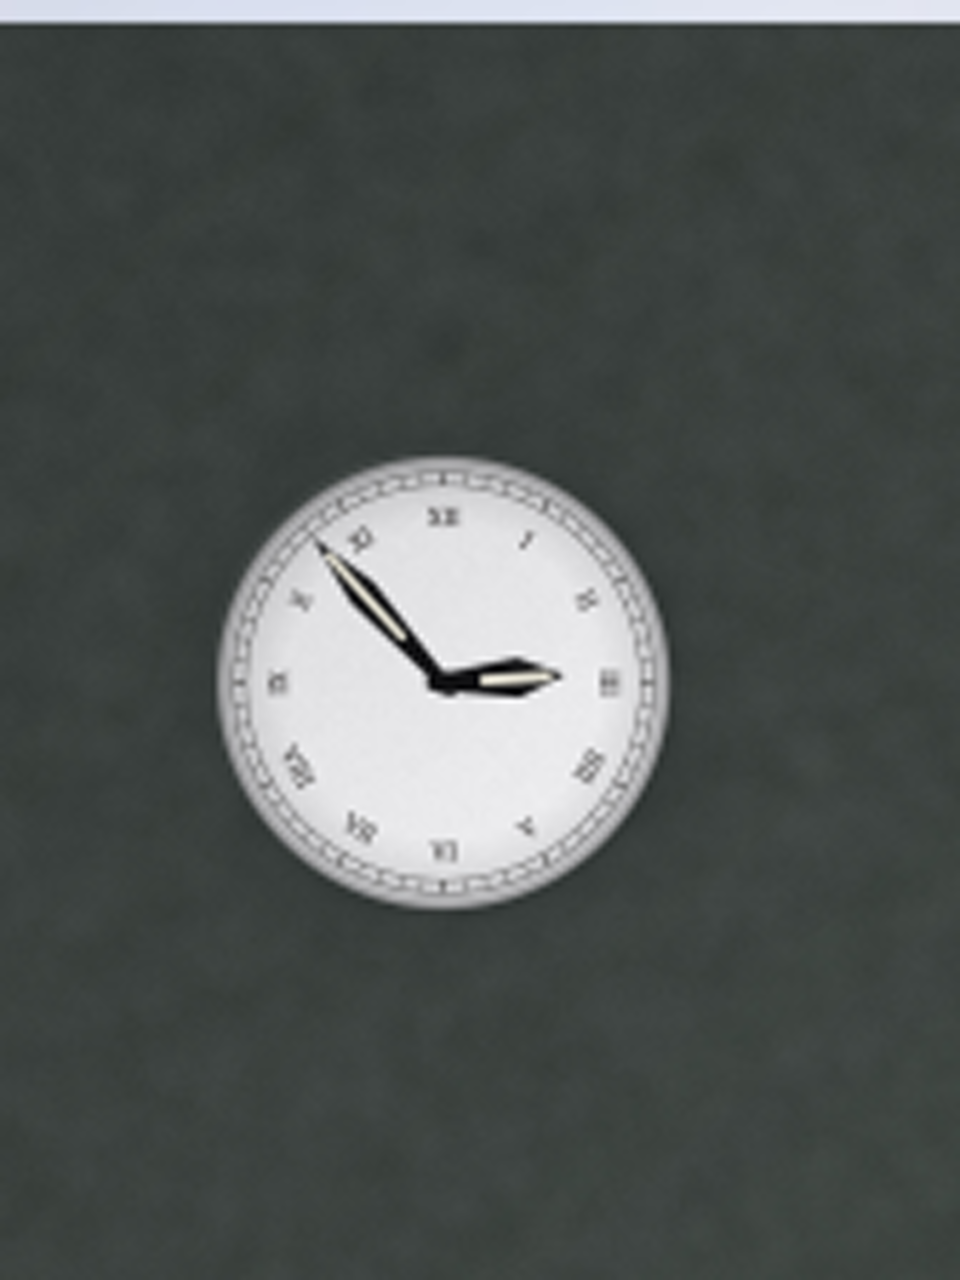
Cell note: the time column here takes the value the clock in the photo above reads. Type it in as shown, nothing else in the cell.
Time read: 2:53
